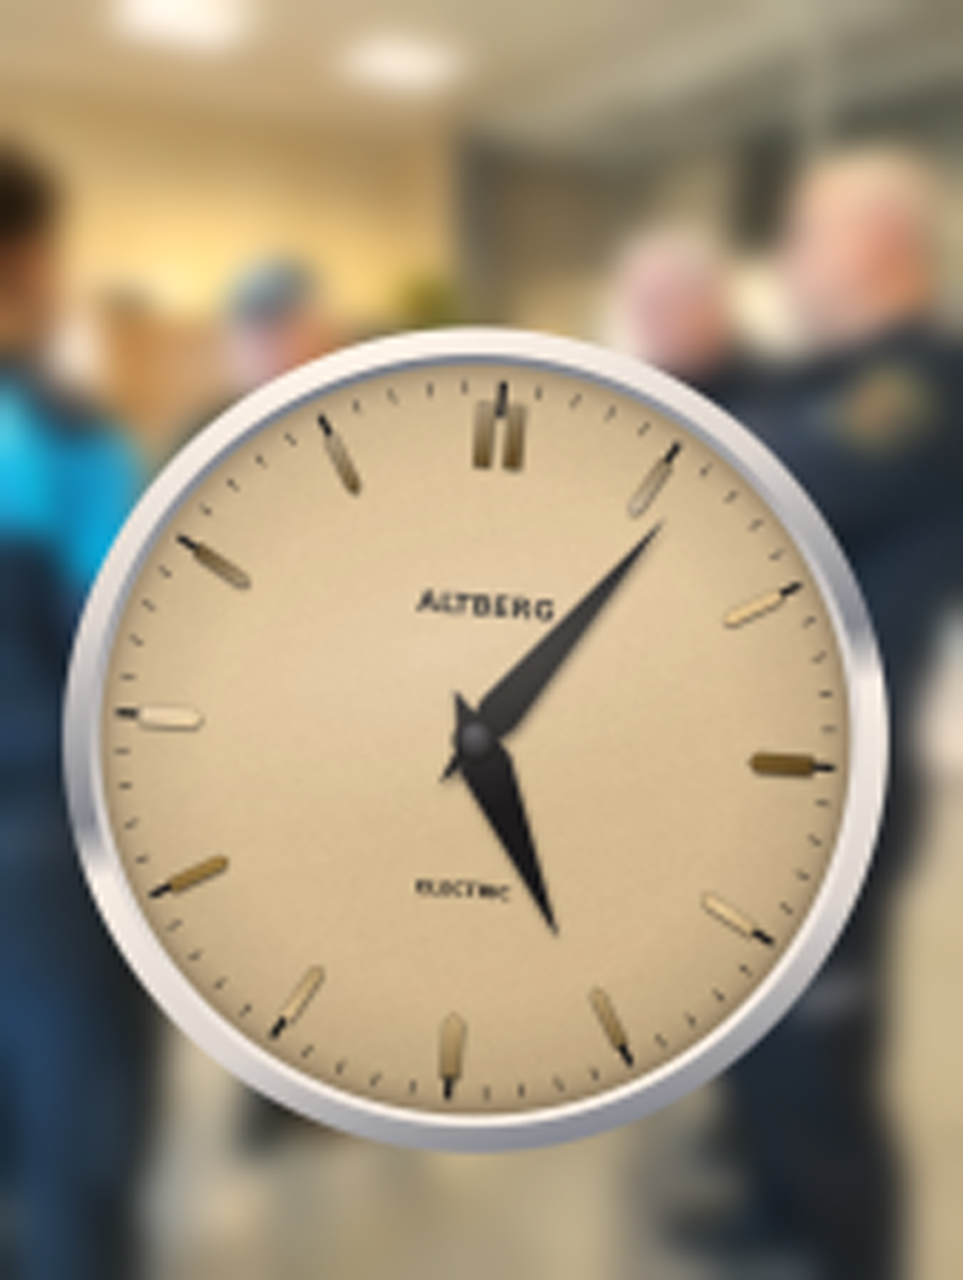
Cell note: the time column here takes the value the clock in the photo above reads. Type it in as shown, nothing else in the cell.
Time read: 5:06
